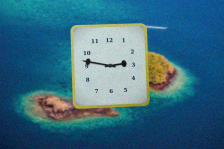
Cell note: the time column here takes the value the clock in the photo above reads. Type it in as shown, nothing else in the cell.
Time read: 2:47
